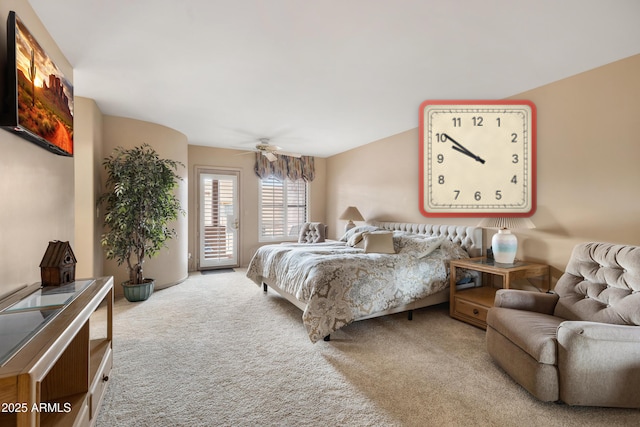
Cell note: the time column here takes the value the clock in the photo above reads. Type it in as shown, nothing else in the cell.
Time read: 9:51
